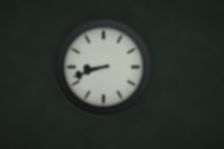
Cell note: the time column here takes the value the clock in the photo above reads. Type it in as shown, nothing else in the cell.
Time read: 8:42
